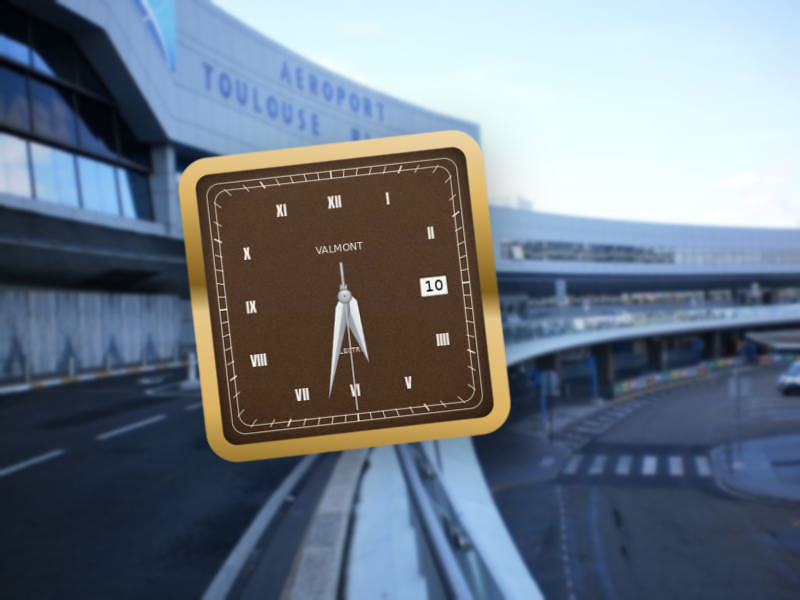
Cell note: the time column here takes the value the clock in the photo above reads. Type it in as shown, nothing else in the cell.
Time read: 5:32:30
